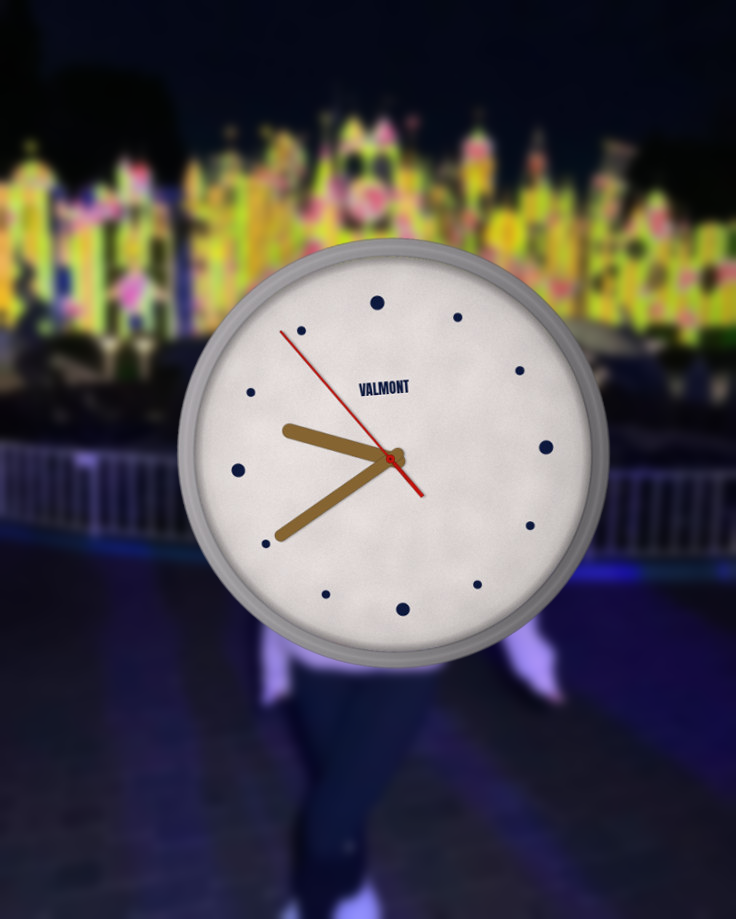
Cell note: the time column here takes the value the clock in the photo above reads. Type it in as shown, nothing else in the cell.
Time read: 9:39:54
